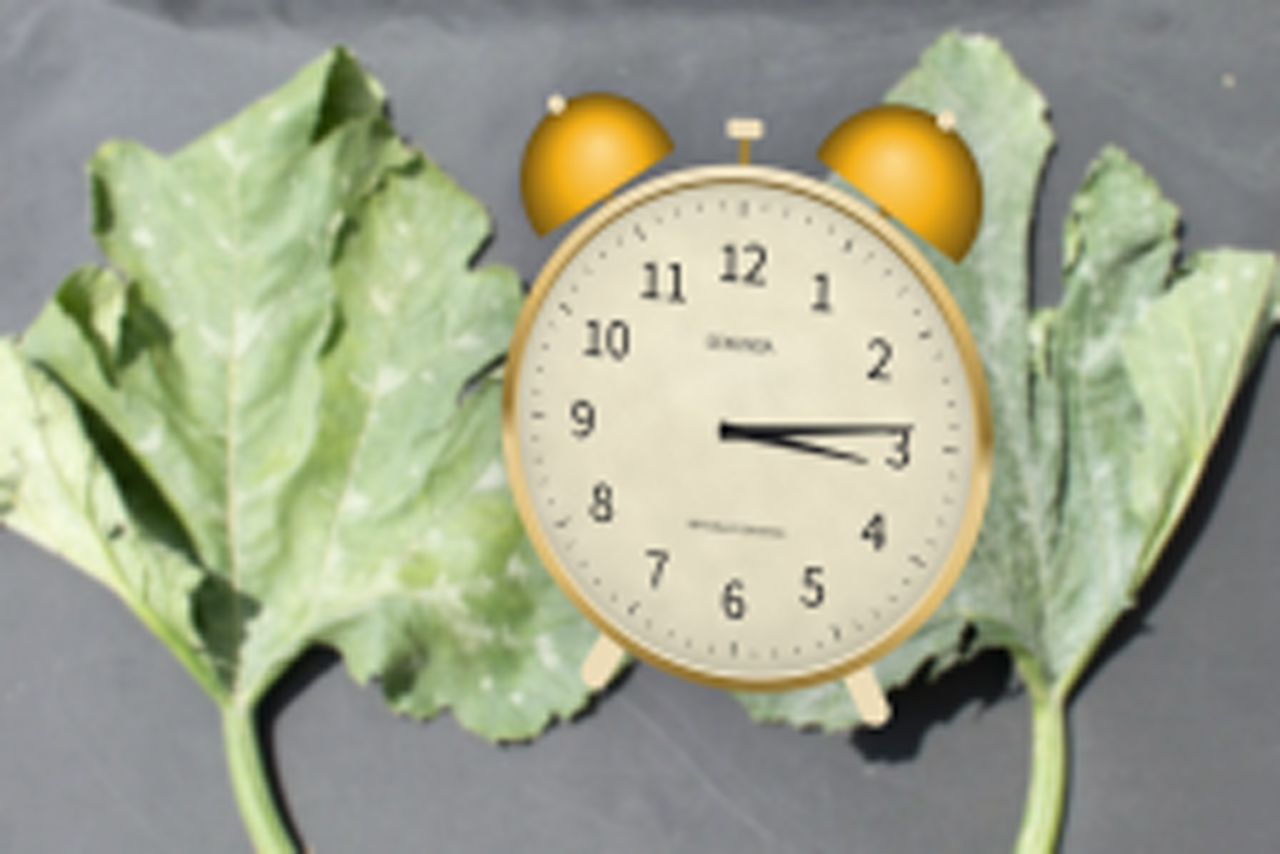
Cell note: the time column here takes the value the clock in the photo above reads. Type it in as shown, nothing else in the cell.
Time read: 3:14
